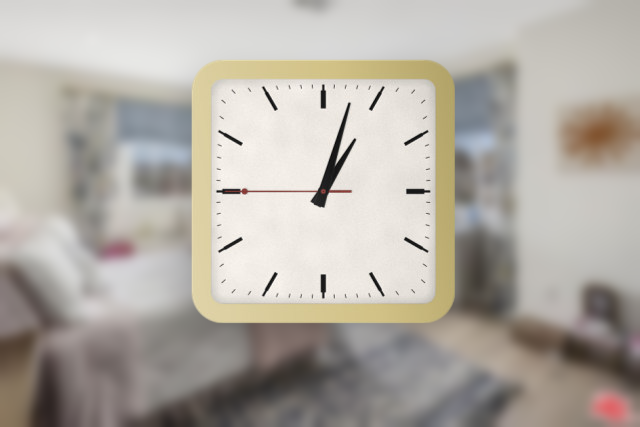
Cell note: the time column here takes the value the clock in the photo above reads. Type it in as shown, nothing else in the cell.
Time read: 1:02:45
